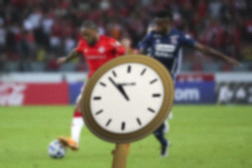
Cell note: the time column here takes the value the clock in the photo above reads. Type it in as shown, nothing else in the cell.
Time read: 10:53
